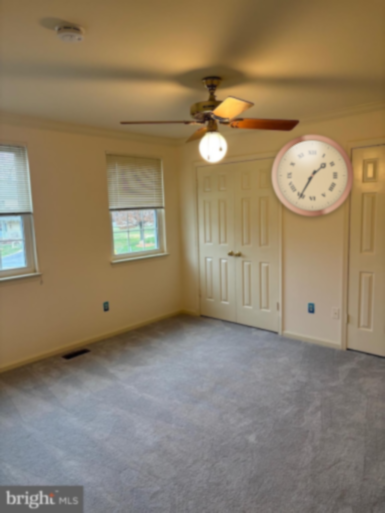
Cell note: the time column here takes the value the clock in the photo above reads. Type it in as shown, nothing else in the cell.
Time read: 1:35
